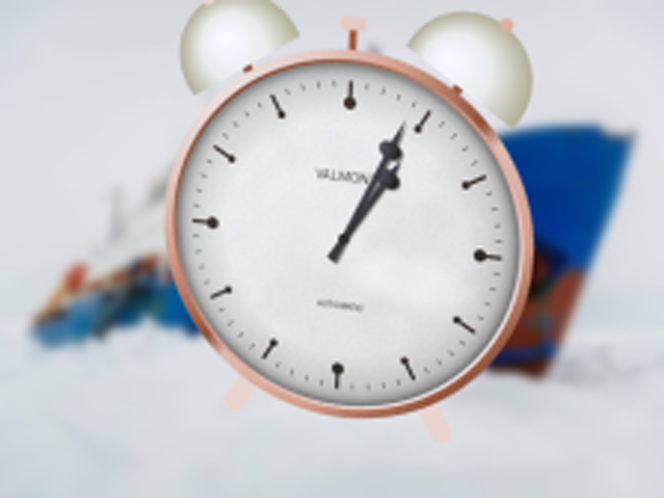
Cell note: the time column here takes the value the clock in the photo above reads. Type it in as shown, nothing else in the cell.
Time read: 1:04
